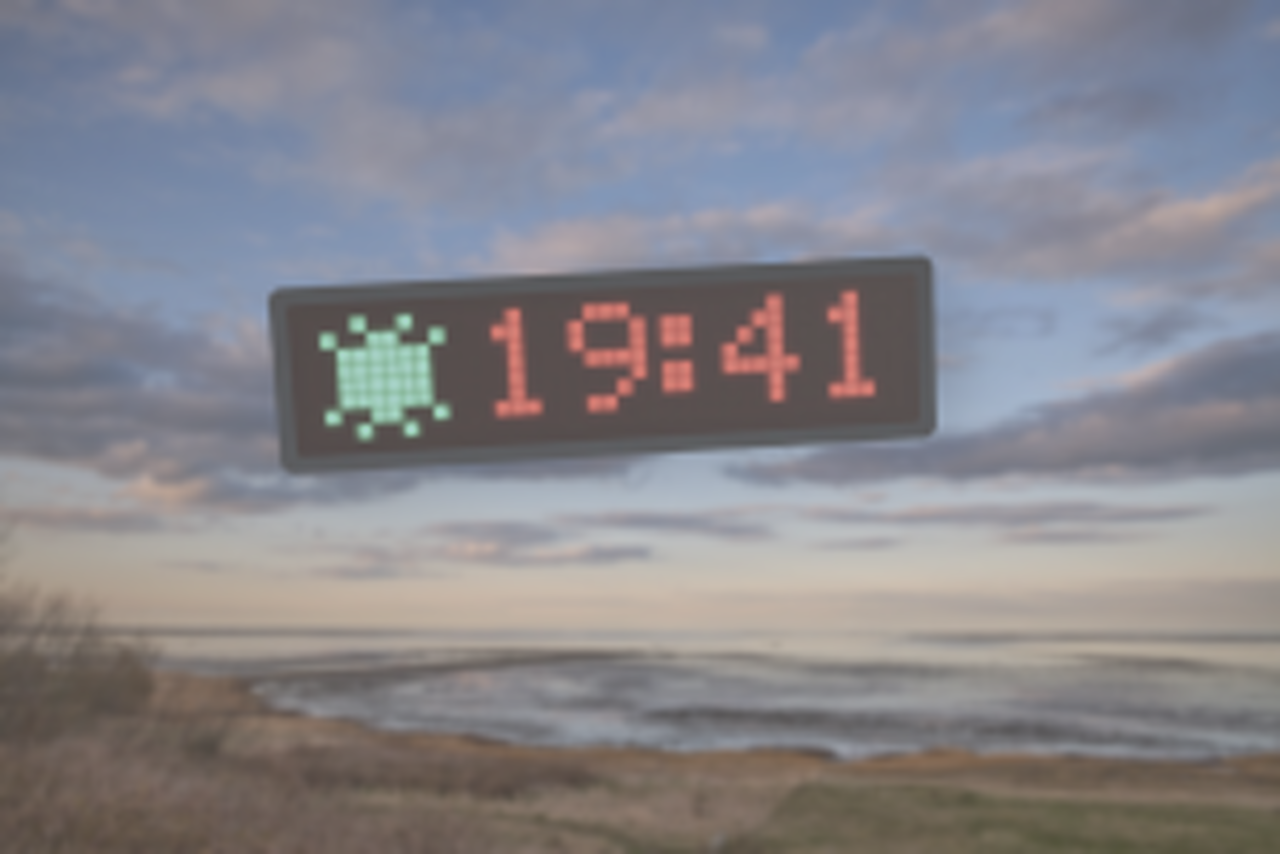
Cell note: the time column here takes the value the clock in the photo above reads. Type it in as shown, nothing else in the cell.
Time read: 19:41
